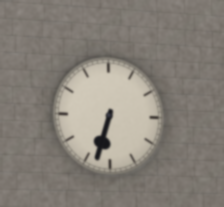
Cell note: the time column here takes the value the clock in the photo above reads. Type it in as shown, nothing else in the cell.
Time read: 6:33
